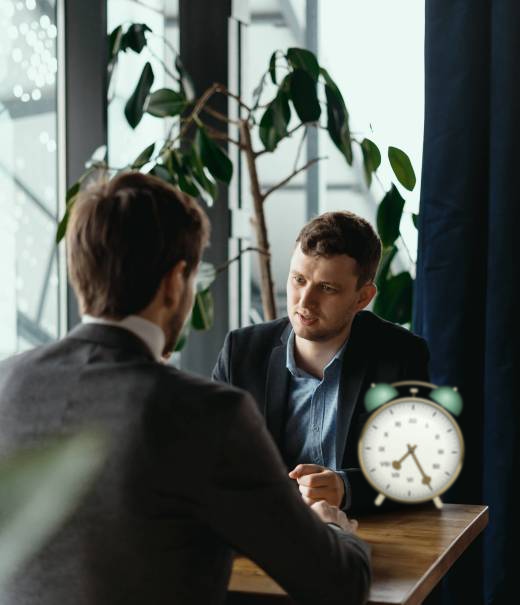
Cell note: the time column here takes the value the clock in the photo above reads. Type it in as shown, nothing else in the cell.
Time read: 7:25
